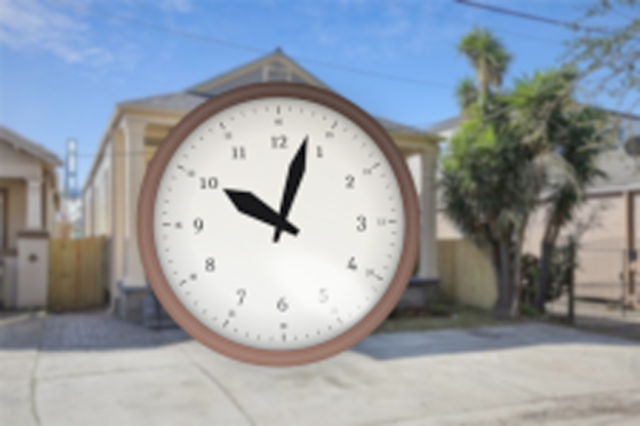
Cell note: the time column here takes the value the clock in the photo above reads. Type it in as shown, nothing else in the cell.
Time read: 10:03
